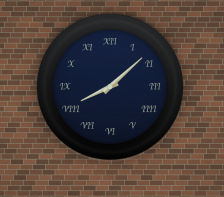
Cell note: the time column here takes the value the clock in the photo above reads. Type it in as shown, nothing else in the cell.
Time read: 8:08
